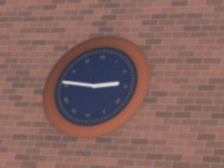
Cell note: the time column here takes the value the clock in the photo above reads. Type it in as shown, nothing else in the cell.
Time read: 2:46
